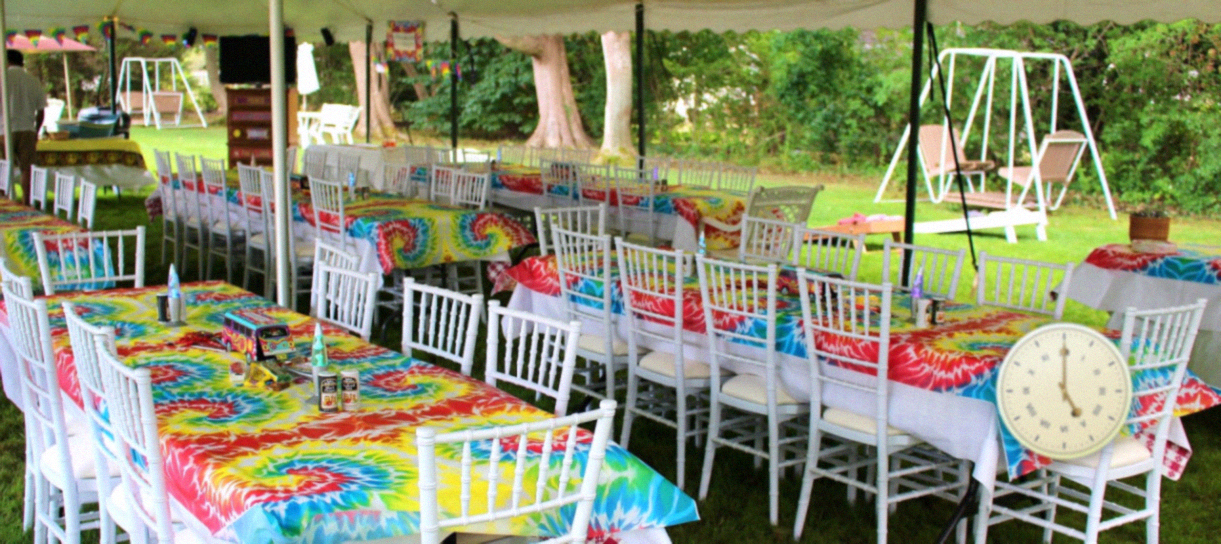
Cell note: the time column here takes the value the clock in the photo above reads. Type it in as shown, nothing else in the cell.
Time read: 5:00
